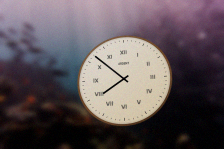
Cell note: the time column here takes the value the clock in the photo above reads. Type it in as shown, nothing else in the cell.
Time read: 7:52
